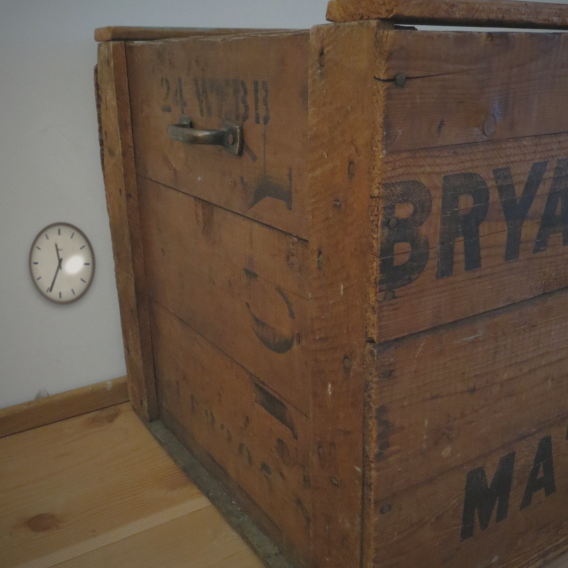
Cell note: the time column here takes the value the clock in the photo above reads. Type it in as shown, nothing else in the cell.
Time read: 11:34
